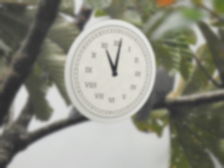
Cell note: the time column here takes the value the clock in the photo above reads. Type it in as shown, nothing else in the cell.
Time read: 11:01
